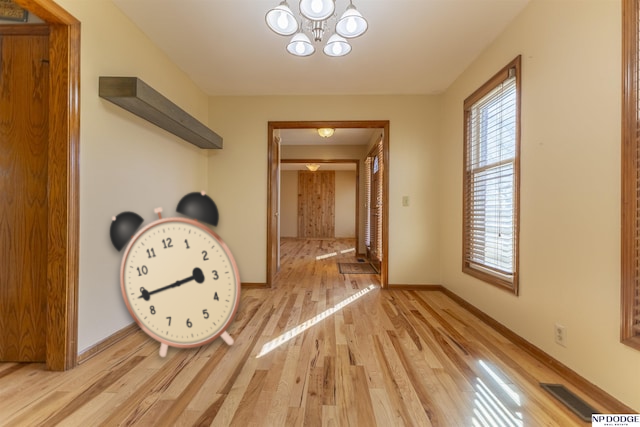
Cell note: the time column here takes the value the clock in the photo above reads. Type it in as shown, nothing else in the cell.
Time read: 2:44
